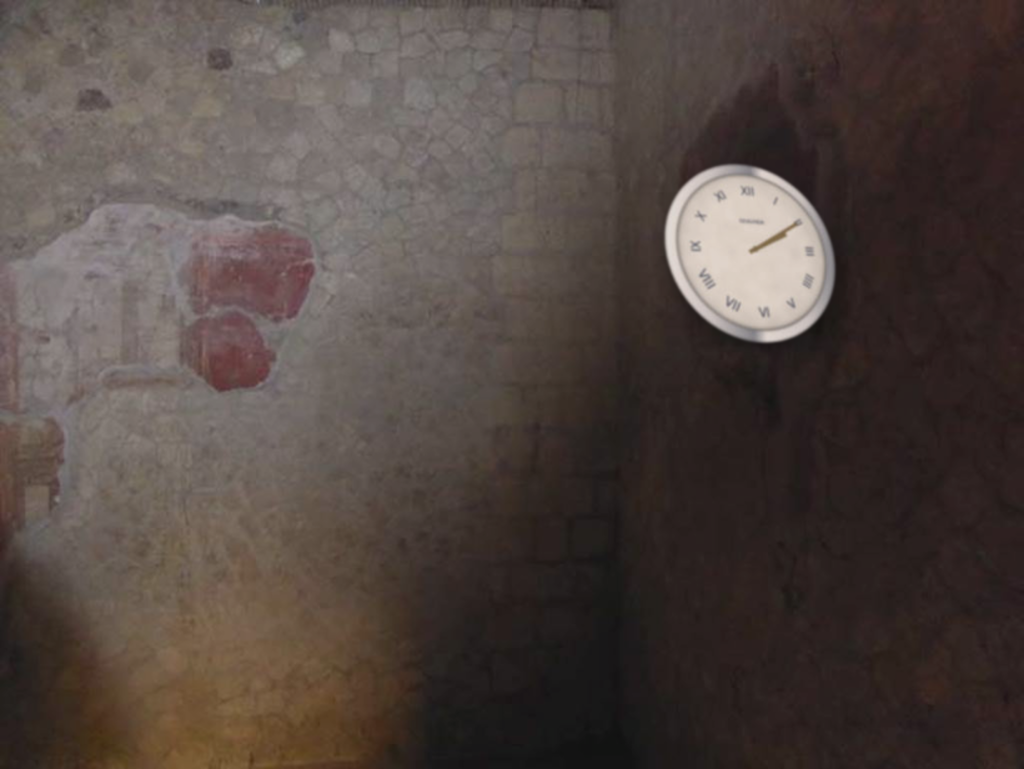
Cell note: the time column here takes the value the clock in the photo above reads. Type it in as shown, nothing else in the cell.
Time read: 2:10
